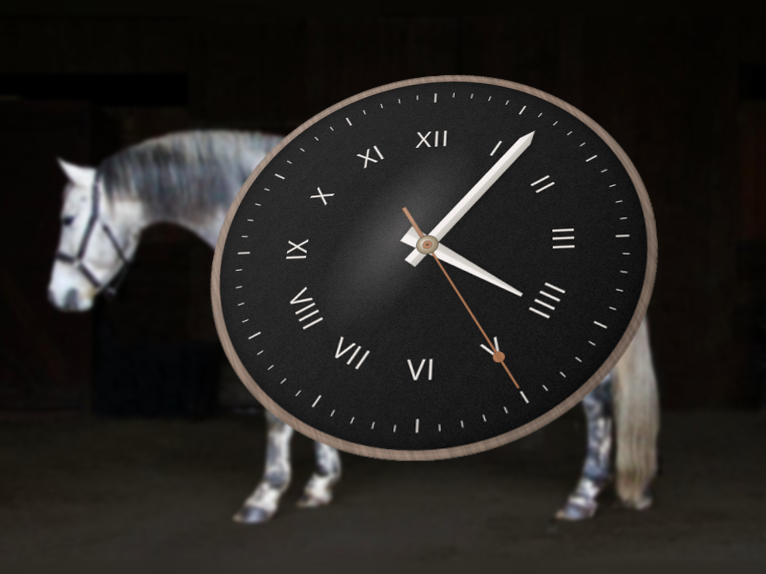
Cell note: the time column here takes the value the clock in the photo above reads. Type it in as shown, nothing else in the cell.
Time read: 4:06:25
